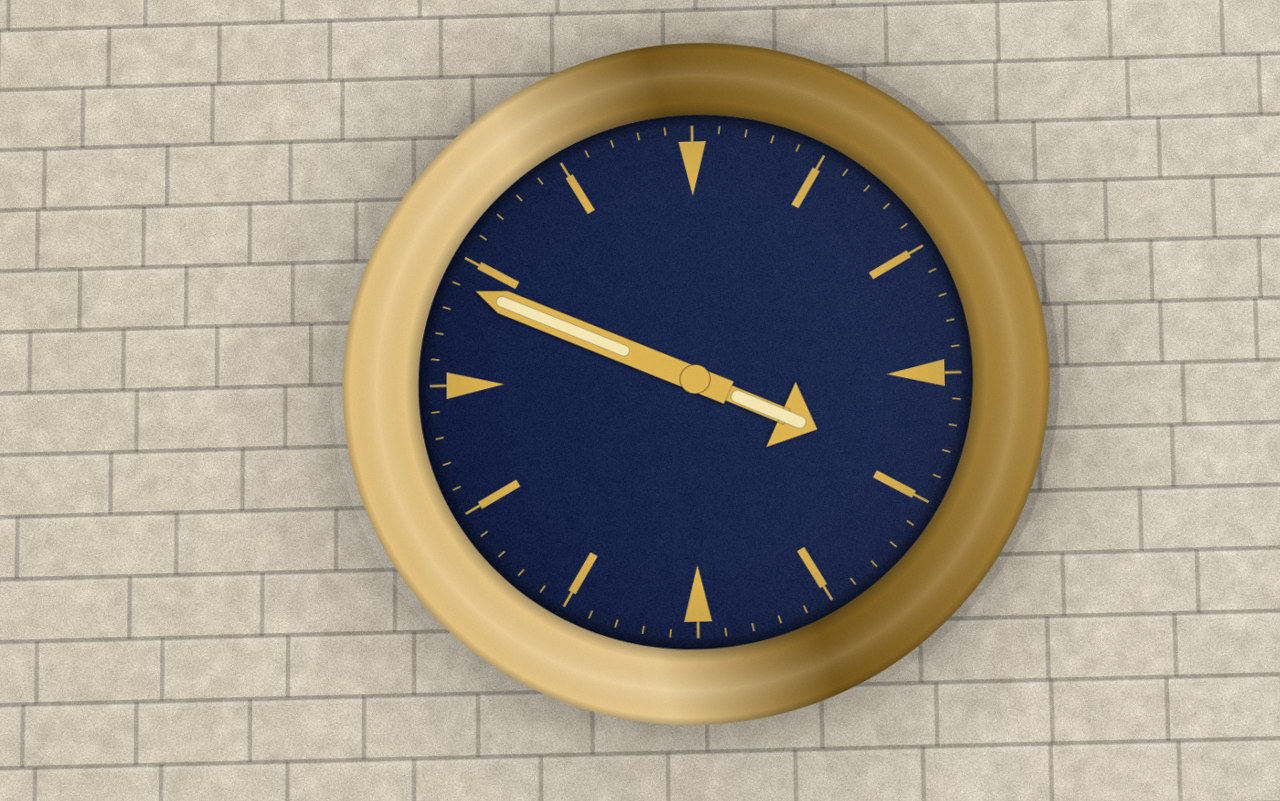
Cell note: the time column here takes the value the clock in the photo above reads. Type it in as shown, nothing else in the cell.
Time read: 3:49
